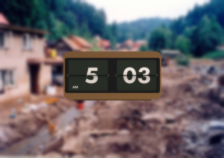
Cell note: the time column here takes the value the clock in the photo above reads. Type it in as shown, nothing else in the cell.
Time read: 5:03
